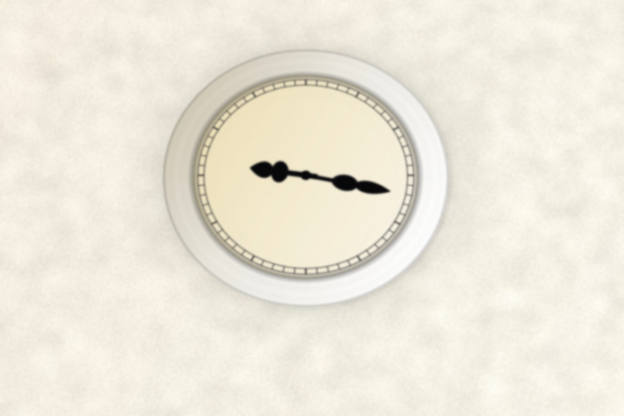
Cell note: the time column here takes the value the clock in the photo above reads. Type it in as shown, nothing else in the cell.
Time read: 9:17
